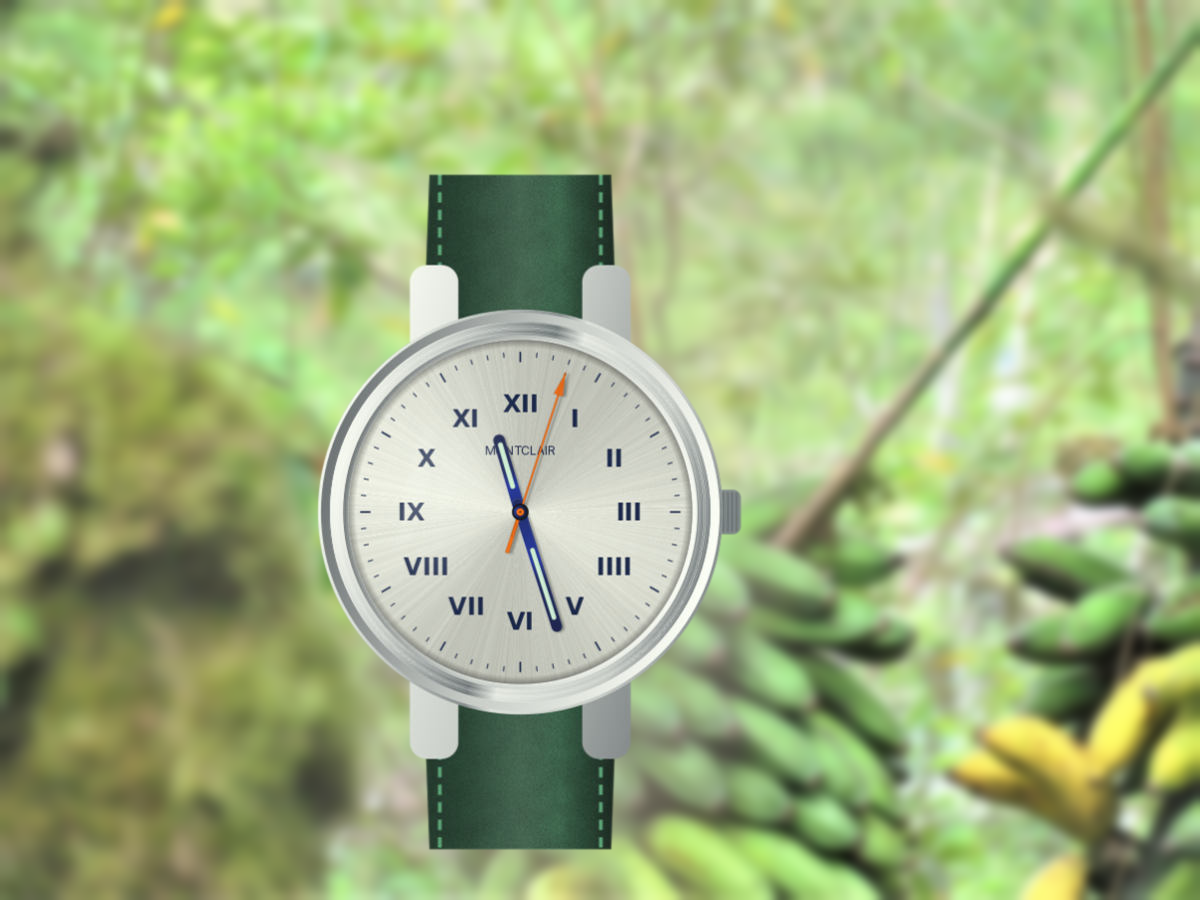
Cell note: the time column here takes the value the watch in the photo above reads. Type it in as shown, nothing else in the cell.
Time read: 11:27:03
